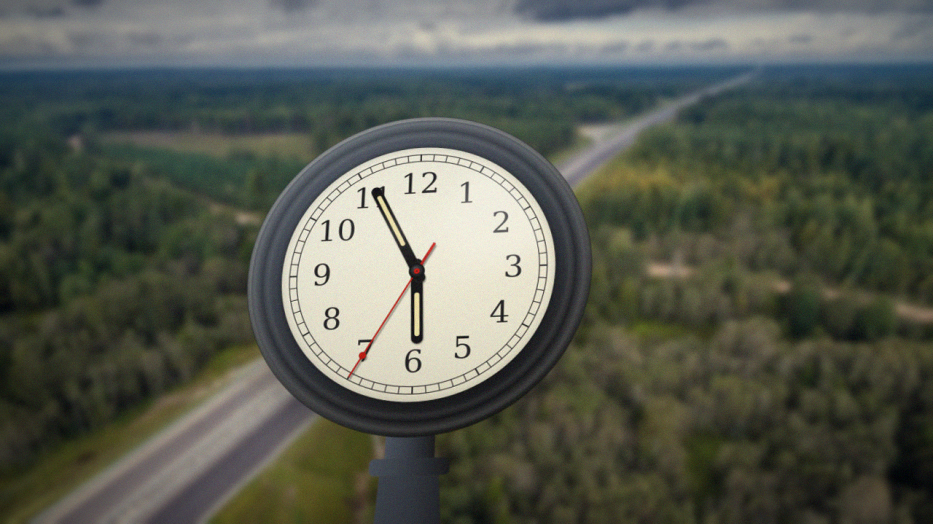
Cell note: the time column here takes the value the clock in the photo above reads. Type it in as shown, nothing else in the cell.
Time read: 5:55:35
